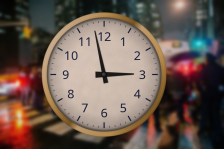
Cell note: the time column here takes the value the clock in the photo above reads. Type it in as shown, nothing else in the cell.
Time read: 2:58
